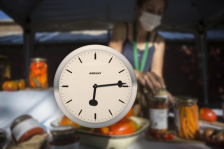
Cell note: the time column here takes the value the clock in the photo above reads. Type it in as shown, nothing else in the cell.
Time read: 6:14
